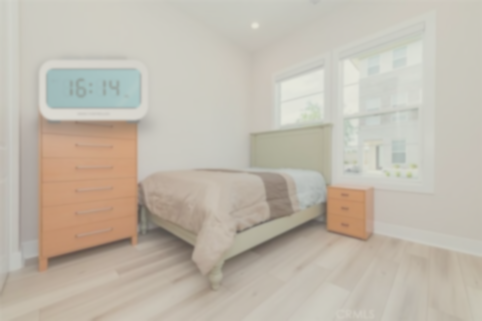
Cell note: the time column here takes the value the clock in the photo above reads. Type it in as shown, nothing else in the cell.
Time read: 16:14
